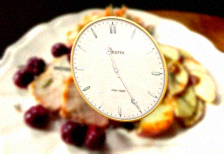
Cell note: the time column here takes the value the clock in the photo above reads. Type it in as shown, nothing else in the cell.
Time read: 11:25
